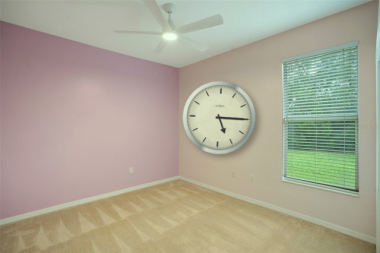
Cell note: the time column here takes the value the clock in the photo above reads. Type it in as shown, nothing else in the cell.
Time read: 5:15
